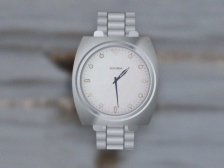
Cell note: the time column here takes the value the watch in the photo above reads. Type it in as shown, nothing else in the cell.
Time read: 1:29
